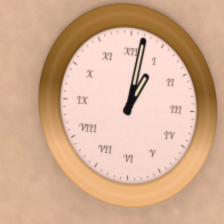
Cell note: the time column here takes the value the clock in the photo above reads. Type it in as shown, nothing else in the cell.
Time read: 1:02
